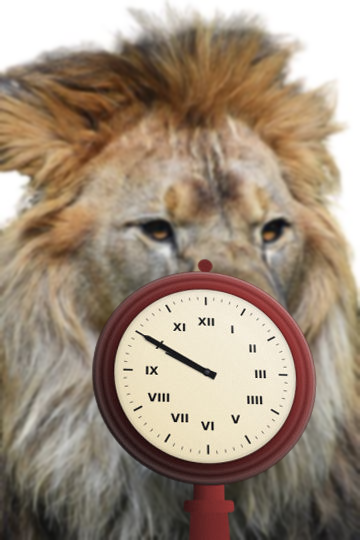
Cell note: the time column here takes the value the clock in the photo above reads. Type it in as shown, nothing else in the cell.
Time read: 9:50
